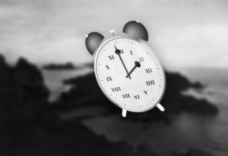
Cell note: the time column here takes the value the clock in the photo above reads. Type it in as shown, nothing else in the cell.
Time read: 1:59
